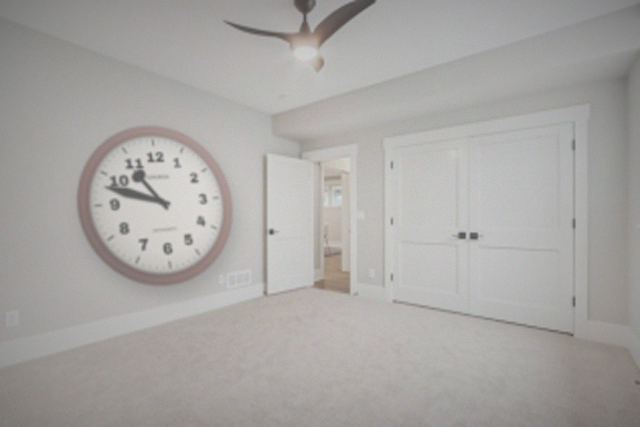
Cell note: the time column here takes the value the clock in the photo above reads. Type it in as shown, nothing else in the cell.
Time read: 10:48
